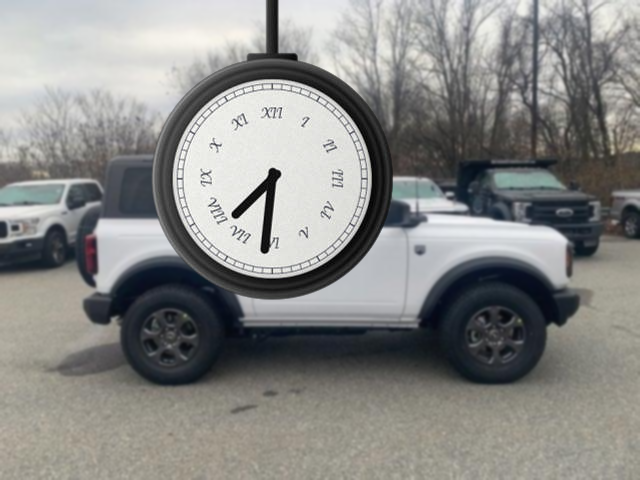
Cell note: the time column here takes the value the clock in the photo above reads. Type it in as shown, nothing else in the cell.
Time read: 7:31
